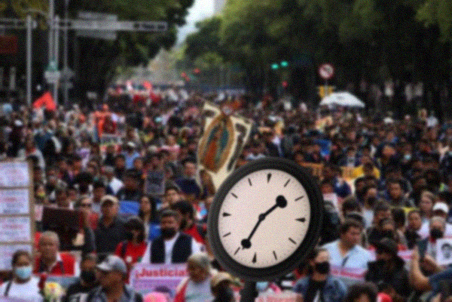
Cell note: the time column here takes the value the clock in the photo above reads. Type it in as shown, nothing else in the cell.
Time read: 1:34
